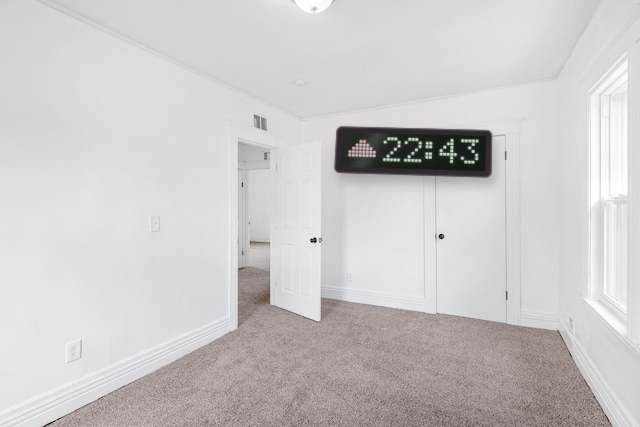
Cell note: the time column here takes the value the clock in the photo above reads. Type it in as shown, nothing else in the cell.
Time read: 22:43
